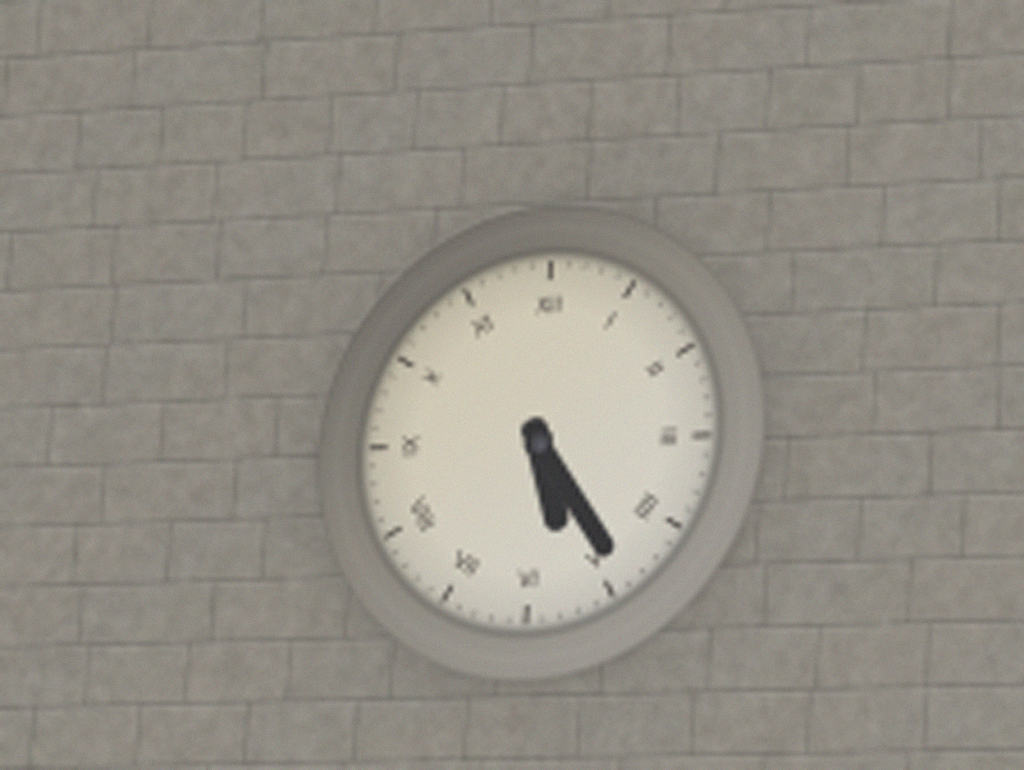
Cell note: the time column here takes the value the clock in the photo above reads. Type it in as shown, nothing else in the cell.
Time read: 5:24
